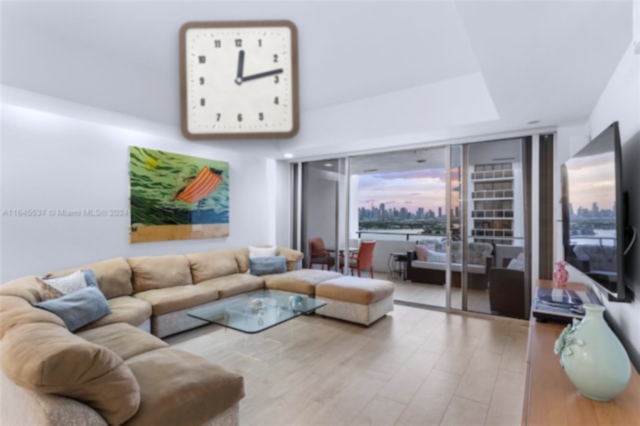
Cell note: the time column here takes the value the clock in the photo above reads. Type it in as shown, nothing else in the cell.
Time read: 12:13
